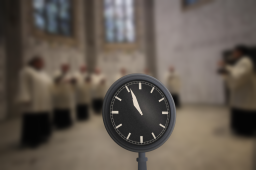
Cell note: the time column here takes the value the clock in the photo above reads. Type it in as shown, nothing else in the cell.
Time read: 10:56
